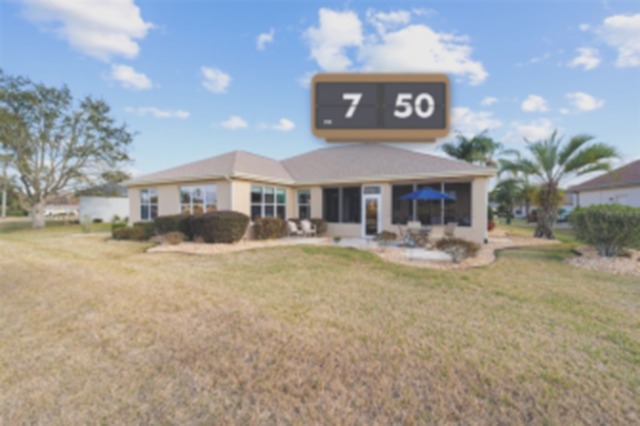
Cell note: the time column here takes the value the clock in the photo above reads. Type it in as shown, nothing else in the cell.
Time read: 7:50
